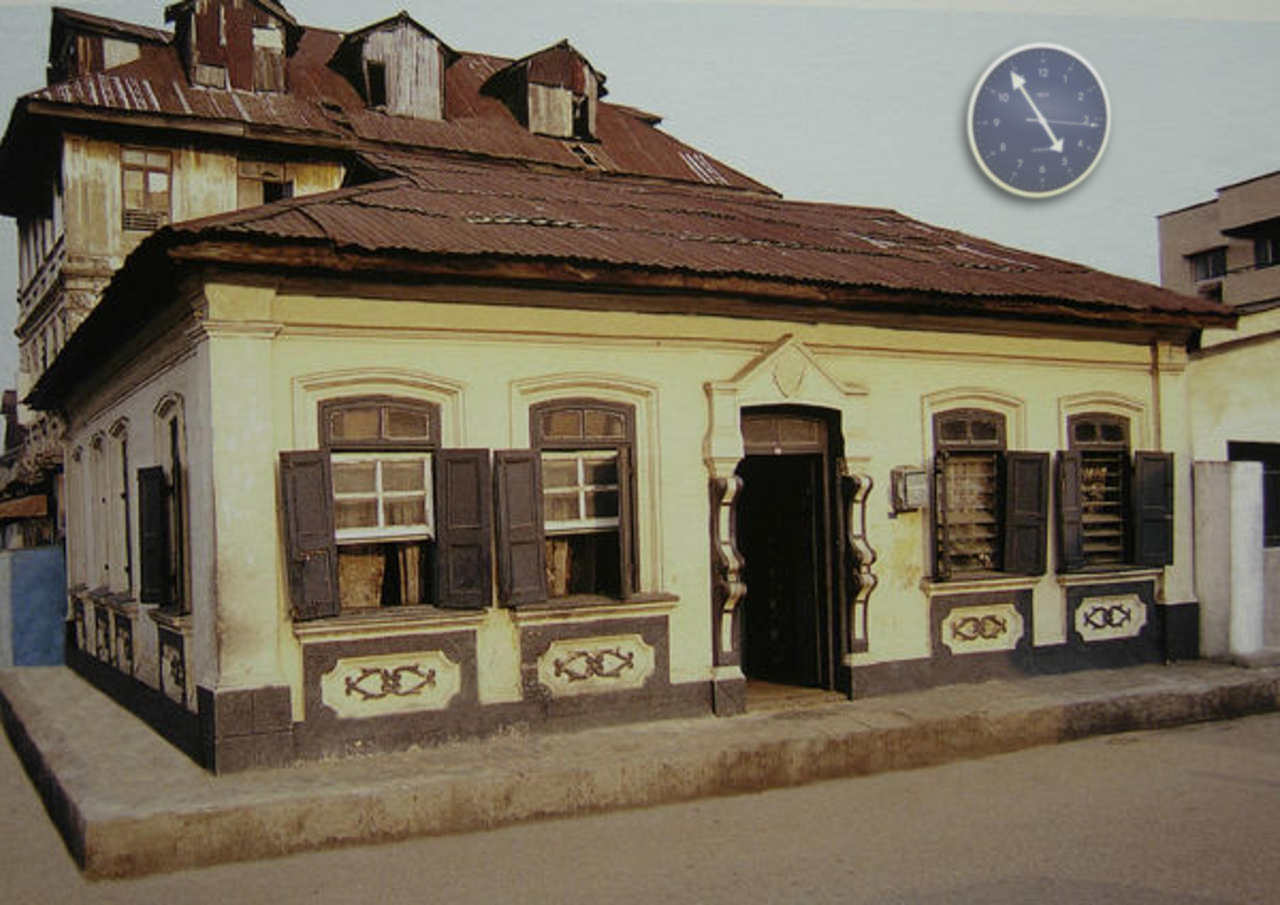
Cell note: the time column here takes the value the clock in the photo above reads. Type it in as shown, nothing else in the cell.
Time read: 4:54:16
